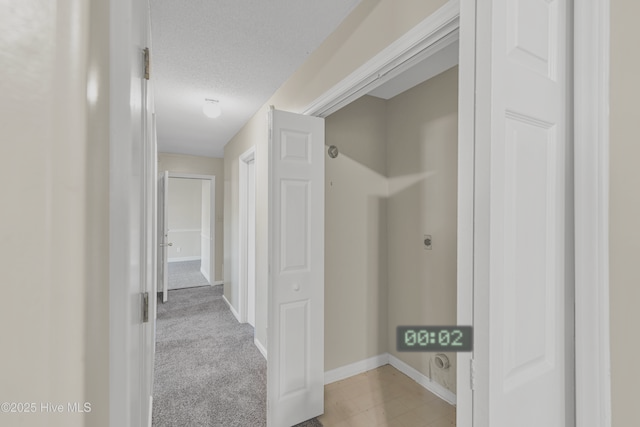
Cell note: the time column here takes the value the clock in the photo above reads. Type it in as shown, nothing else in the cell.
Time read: 0:02
